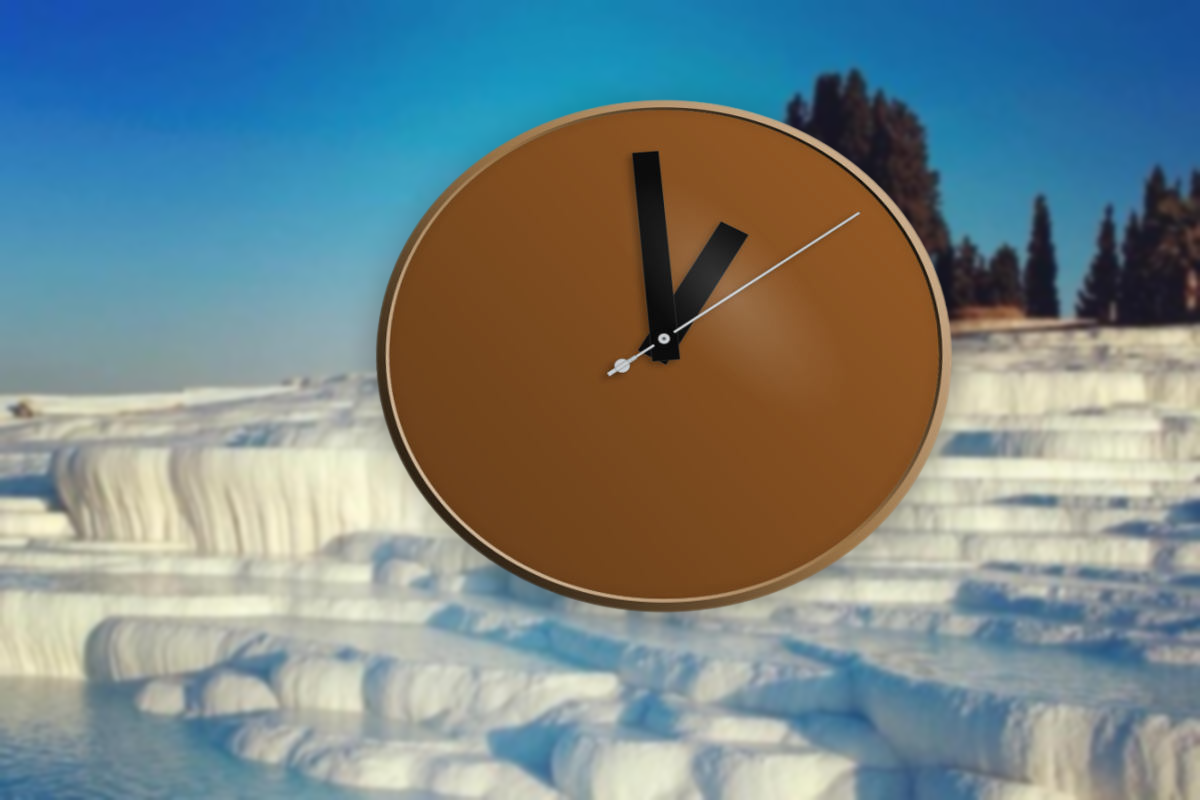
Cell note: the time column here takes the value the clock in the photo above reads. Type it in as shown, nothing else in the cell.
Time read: 12:59:09
